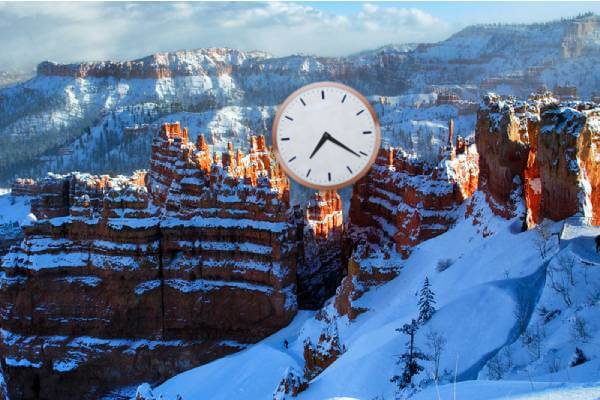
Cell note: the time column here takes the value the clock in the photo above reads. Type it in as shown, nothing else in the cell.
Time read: 7:21
